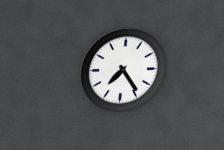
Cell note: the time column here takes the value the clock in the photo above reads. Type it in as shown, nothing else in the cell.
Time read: 7:24
